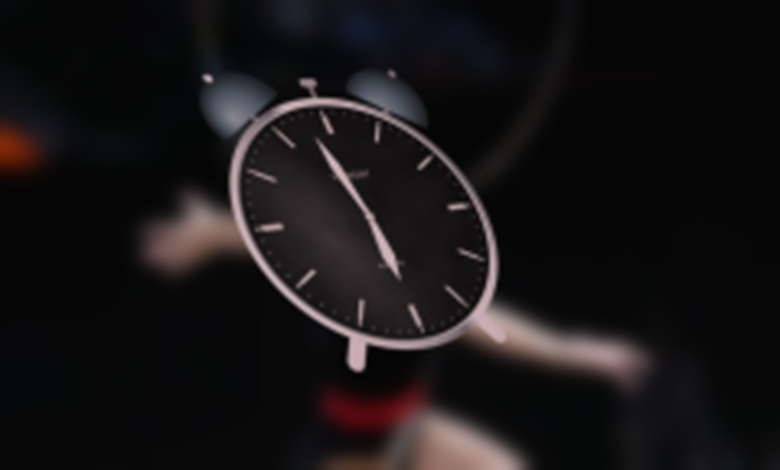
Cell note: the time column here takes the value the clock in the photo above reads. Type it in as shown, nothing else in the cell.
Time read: 5:58
